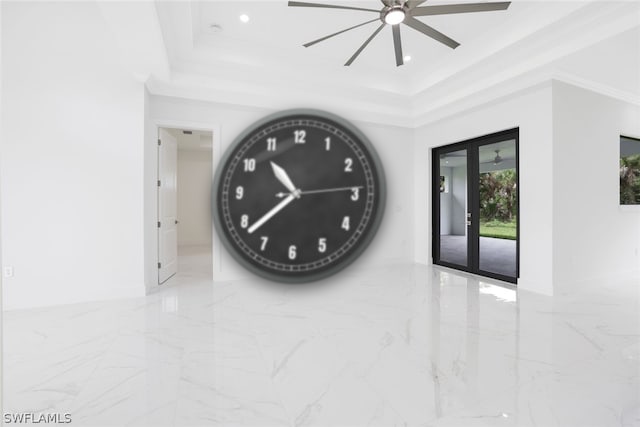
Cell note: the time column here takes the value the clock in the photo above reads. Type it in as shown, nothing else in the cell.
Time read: 10:38:14
